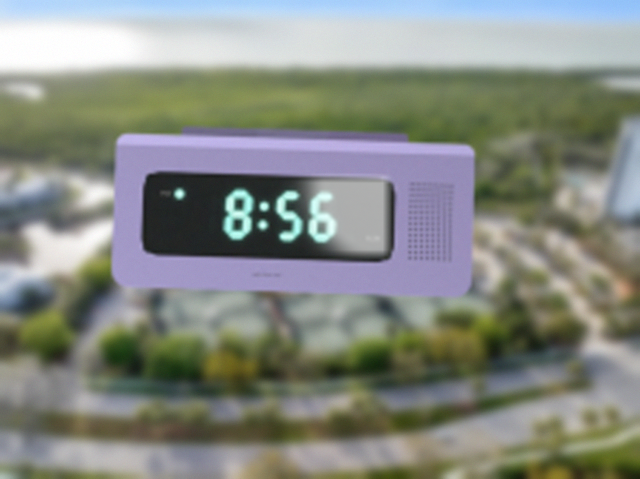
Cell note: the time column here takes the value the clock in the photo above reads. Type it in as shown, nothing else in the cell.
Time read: 8:56
